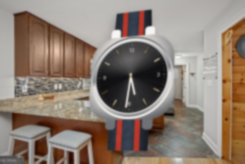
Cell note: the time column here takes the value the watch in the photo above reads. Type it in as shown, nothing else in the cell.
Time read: 5:31
